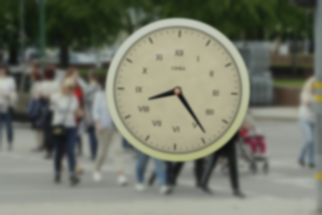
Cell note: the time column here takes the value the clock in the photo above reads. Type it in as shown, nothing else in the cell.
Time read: 8:24
